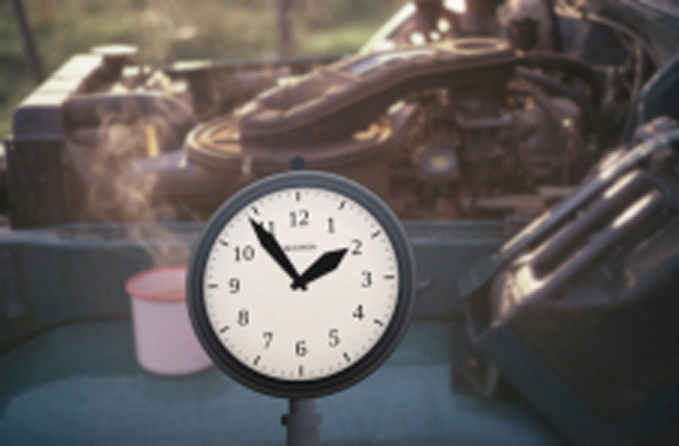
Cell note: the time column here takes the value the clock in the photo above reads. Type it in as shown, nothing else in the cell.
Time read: 1:54
